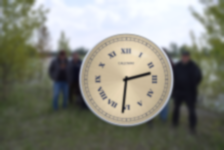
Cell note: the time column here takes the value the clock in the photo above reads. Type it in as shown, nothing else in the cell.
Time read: 2:31
